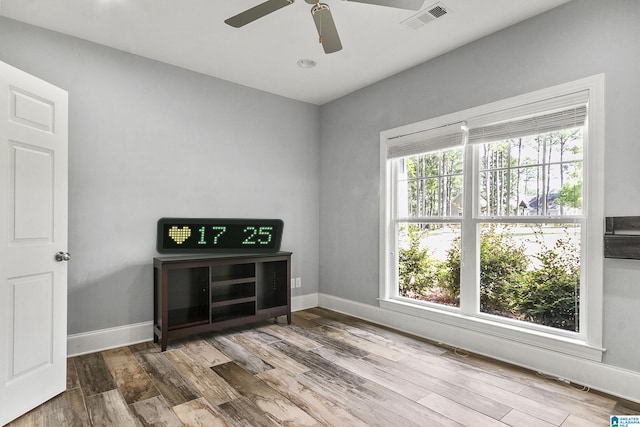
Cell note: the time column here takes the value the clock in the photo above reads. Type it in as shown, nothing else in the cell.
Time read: 17:25
